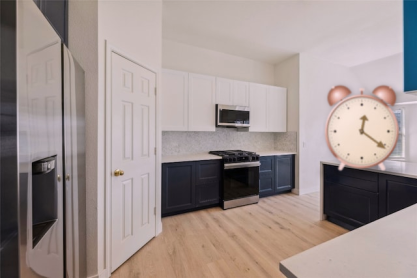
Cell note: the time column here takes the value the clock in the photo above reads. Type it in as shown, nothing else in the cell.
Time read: 12:21
